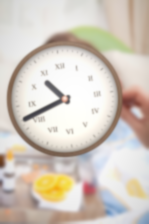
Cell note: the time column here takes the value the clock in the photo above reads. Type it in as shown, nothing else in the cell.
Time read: 10:42
